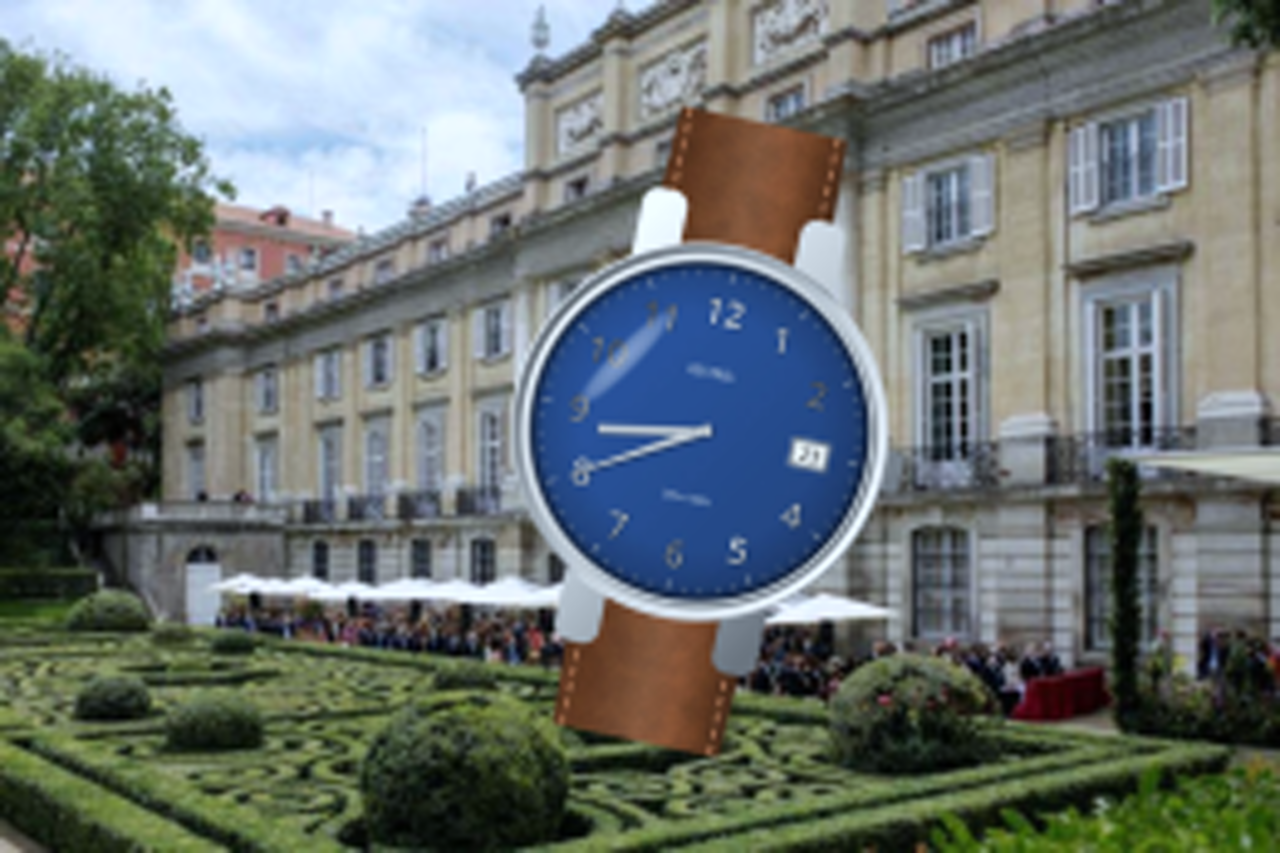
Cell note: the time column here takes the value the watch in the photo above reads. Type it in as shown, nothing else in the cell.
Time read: 8:40
